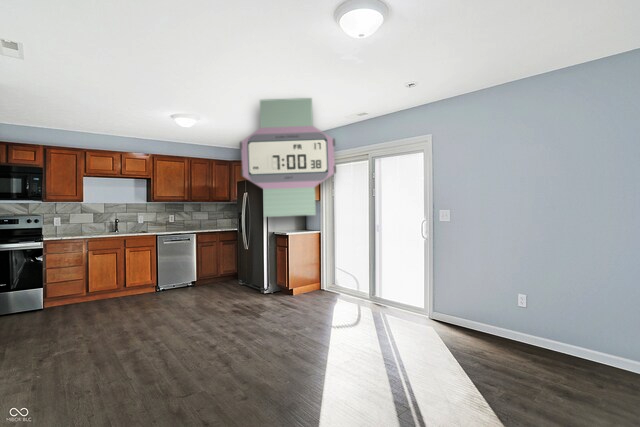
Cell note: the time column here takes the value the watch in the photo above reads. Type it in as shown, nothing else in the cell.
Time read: 7:00
